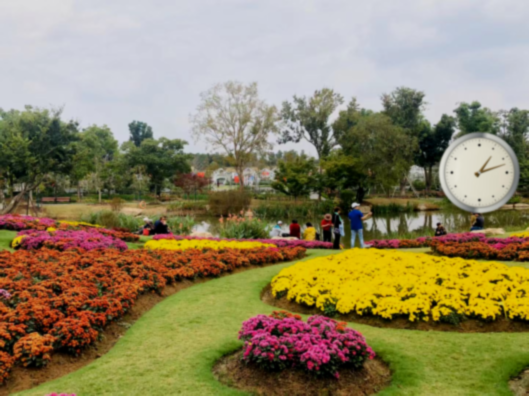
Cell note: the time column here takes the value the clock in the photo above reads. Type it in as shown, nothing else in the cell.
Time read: 1:12
